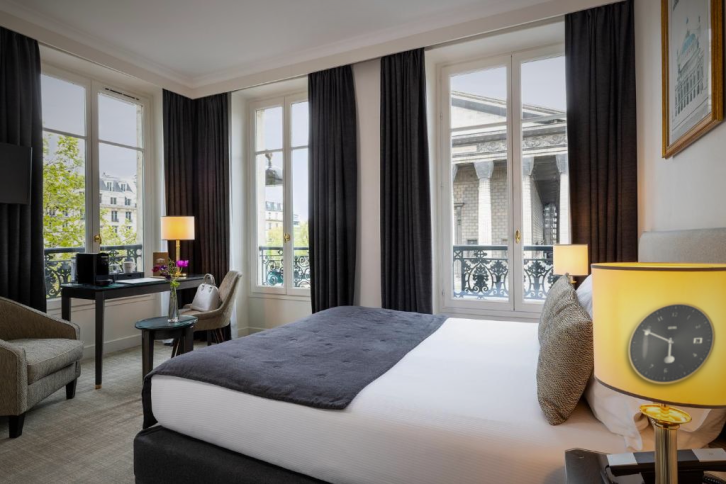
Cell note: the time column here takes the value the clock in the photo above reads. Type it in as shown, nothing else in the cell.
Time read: 5:49
